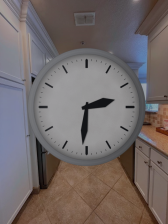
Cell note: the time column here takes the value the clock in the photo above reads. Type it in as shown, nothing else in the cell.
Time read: 2:31
